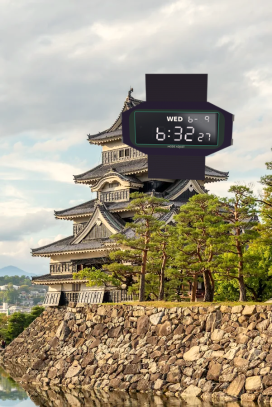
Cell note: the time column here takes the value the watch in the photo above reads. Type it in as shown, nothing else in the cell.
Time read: 6:32:27
